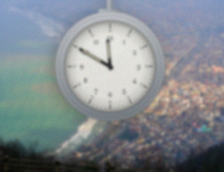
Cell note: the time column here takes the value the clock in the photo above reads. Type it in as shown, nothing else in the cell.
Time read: 11:50
